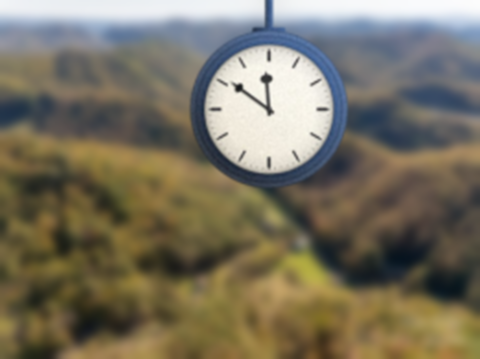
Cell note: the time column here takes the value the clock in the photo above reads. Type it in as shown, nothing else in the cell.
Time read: 11:51
